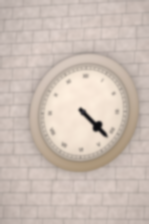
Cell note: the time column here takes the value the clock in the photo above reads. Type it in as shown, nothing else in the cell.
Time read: 4:22
